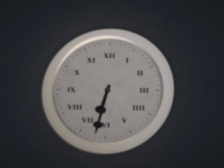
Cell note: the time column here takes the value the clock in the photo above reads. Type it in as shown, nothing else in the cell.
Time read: 6:32
